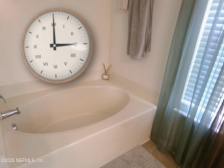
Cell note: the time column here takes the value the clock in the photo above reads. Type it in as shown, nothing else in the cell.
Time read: 3:00
